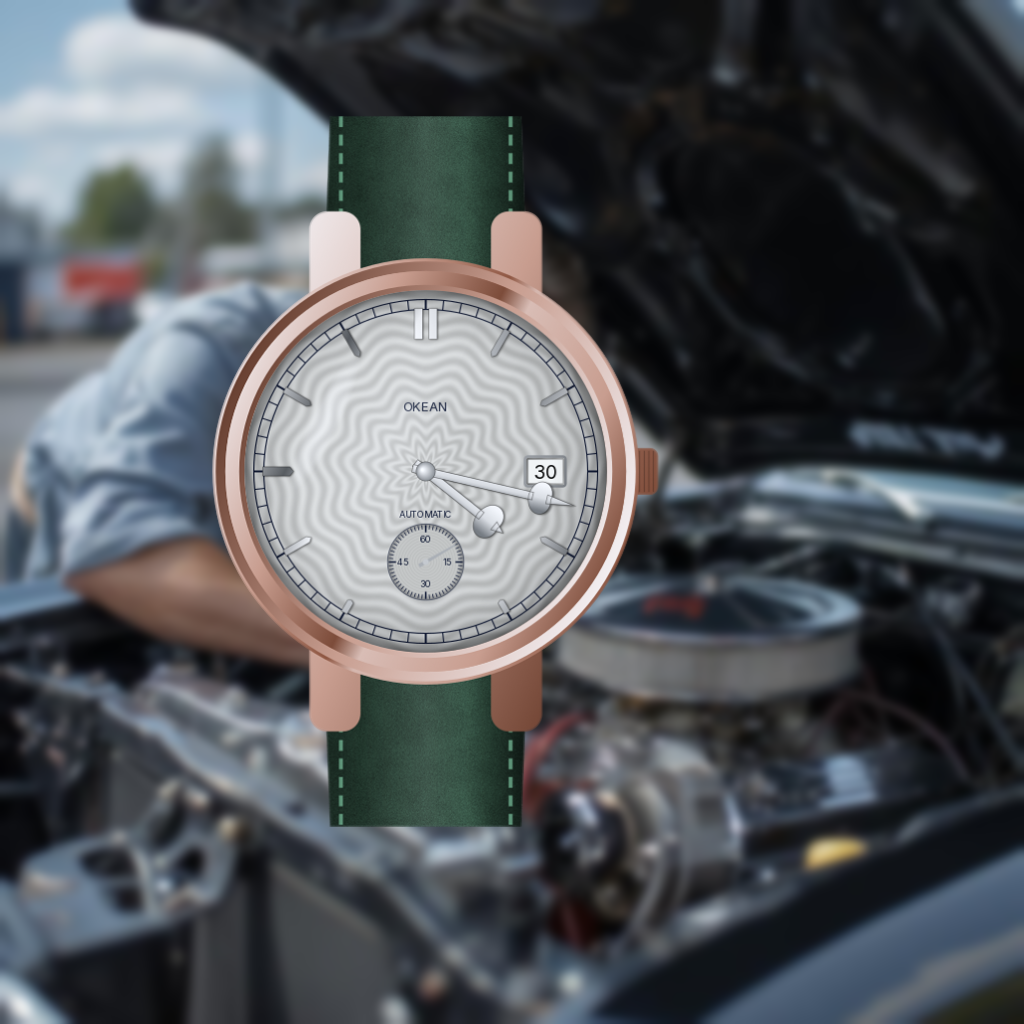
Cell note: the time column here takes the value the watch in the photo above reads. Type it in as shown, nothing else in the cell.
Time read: 4:17:10
